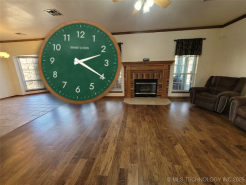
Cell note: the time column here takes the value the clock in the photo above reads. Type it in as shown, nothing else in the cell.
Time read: 2:20
